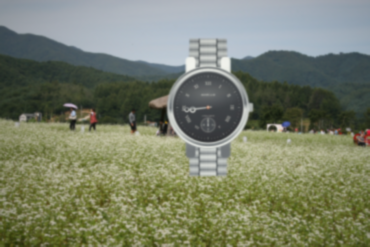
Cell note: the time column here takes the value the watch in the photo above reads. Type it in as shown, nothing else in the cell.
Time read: 8:44
